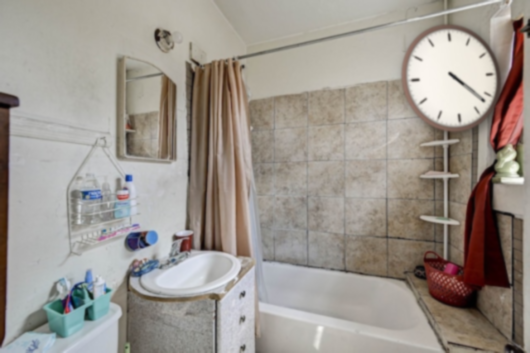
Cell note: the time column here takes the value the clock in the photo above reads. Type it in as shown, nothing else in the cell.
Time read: 4:22
